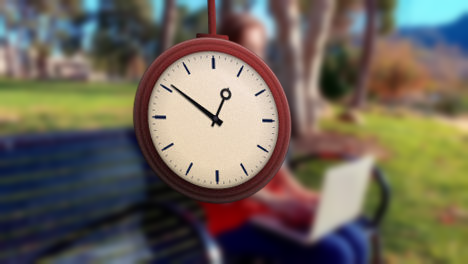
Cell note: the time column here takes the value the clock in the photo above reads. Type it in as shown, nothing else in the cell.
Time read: 12:51
